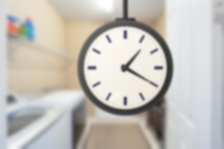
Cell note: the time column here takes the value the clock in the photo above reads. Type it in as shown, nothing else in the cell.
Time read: 1:20
